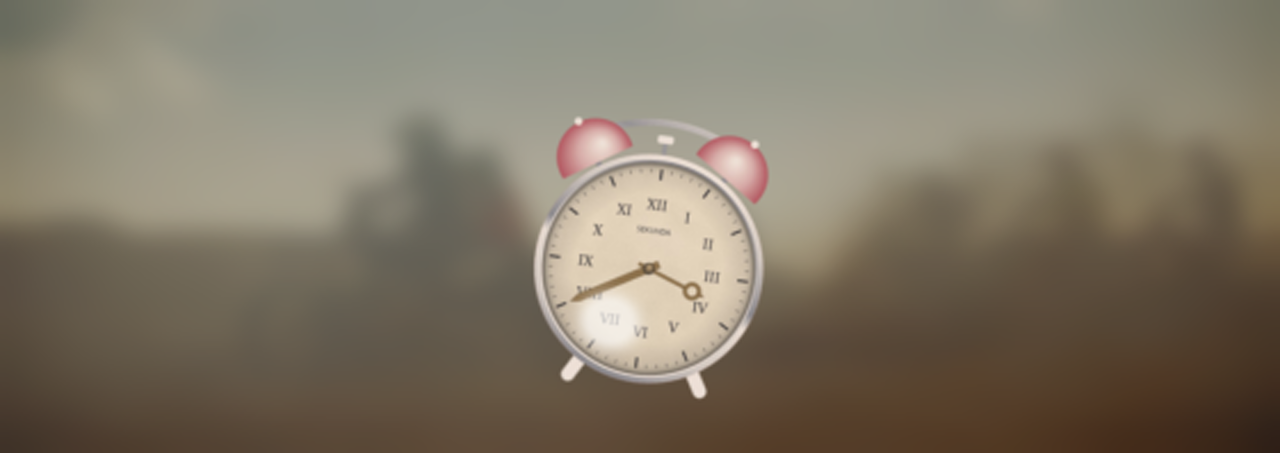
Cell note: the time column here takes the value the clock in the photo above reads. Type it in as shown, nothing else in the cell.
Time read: 3:40
